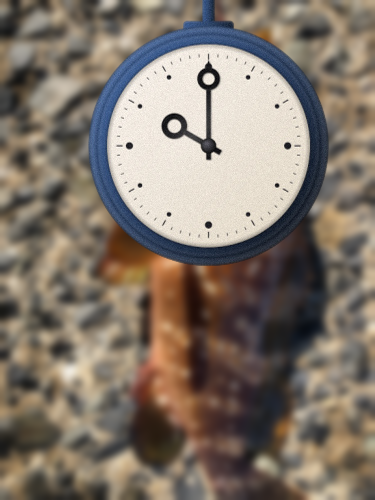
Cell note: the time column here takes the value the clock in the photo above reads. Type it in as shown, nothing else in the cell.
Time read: 10:00
